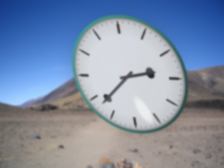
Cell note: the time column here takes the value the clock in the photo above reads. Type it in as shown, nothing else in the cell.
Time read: 2:38
